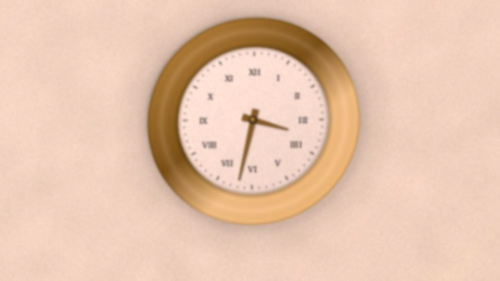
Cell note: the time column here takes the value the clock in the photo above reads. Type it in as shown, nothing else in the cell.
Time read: 3:32
